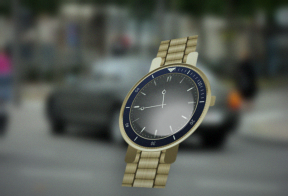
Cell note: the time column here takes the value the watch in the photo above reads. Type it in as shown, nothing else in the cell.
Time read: 11:44
